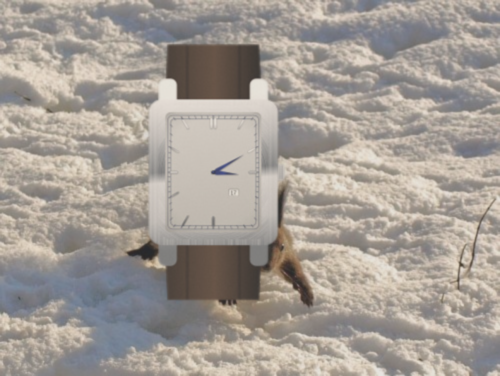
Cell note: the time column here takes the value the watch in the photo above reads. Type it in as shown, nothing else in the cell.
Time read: 3:10
